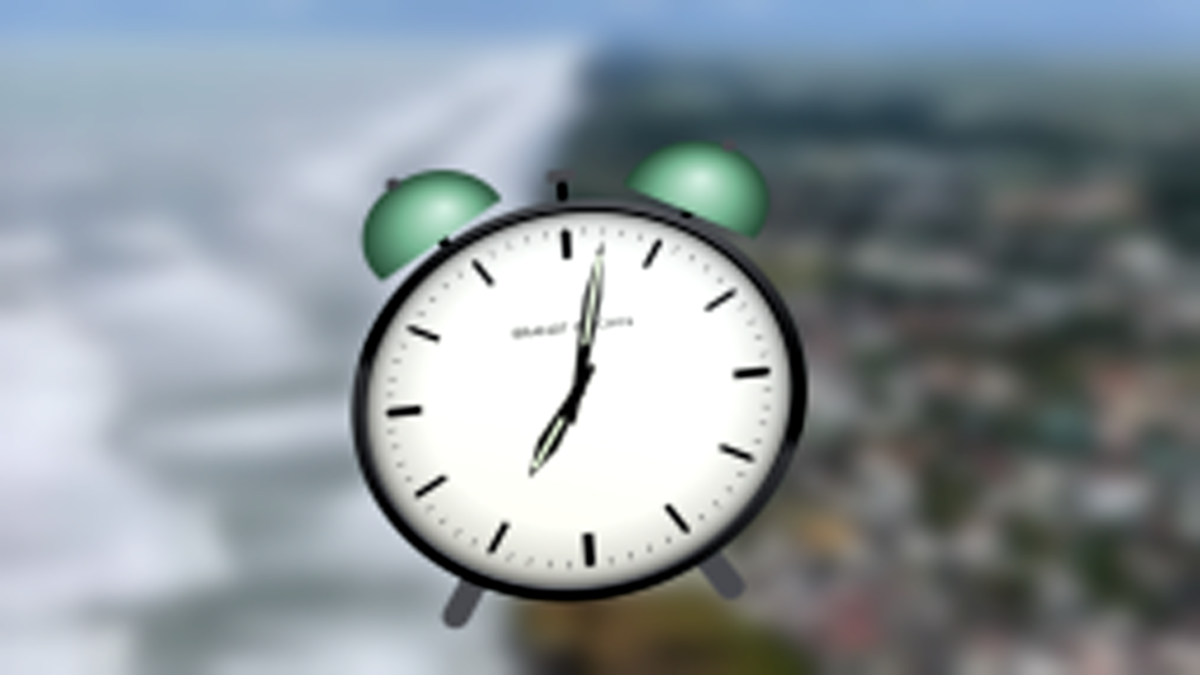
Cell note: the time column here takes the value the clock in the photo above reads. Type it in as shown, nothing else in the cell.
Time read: 7:02
